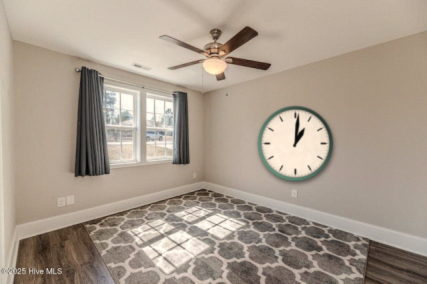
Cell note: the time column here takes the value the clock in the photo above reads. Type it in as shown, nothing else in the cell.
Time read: 1:01
